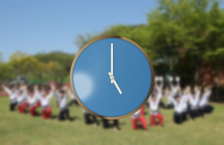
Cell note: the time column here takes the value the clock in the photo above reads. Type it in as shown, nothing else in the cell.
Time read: 5:00
